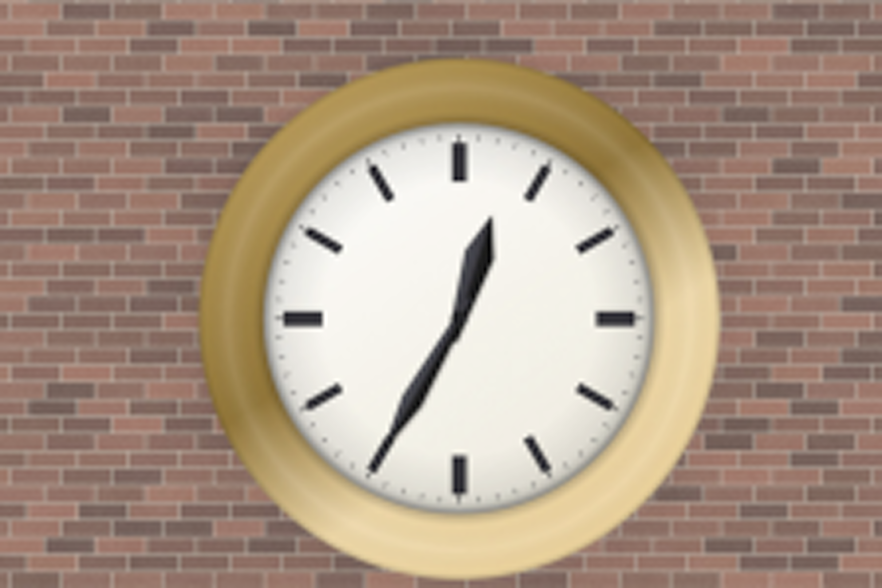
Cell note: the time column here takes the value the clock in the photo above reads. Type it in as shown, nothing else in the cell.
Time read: 12:35
